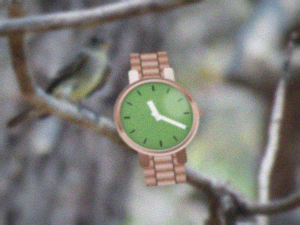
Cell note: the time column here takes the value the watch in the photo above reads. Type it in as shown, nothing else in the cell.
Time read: 11:20
